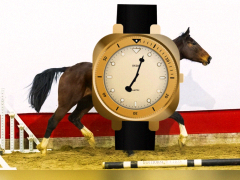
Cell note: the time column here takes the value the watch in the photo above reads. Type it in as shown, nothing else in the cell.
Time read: 7:03
